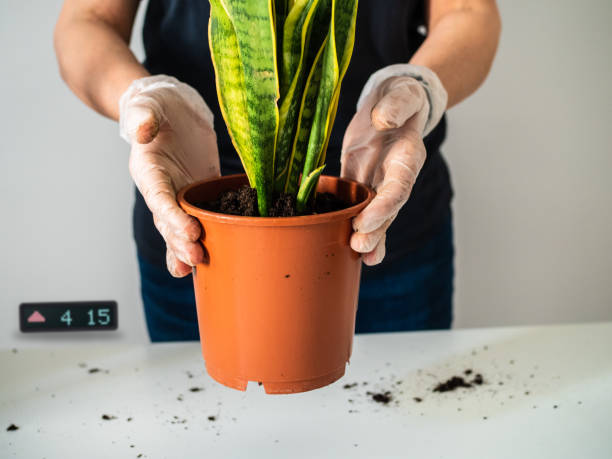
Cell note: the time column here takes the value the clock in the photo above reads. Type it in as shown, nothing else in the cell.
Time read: 4:15
